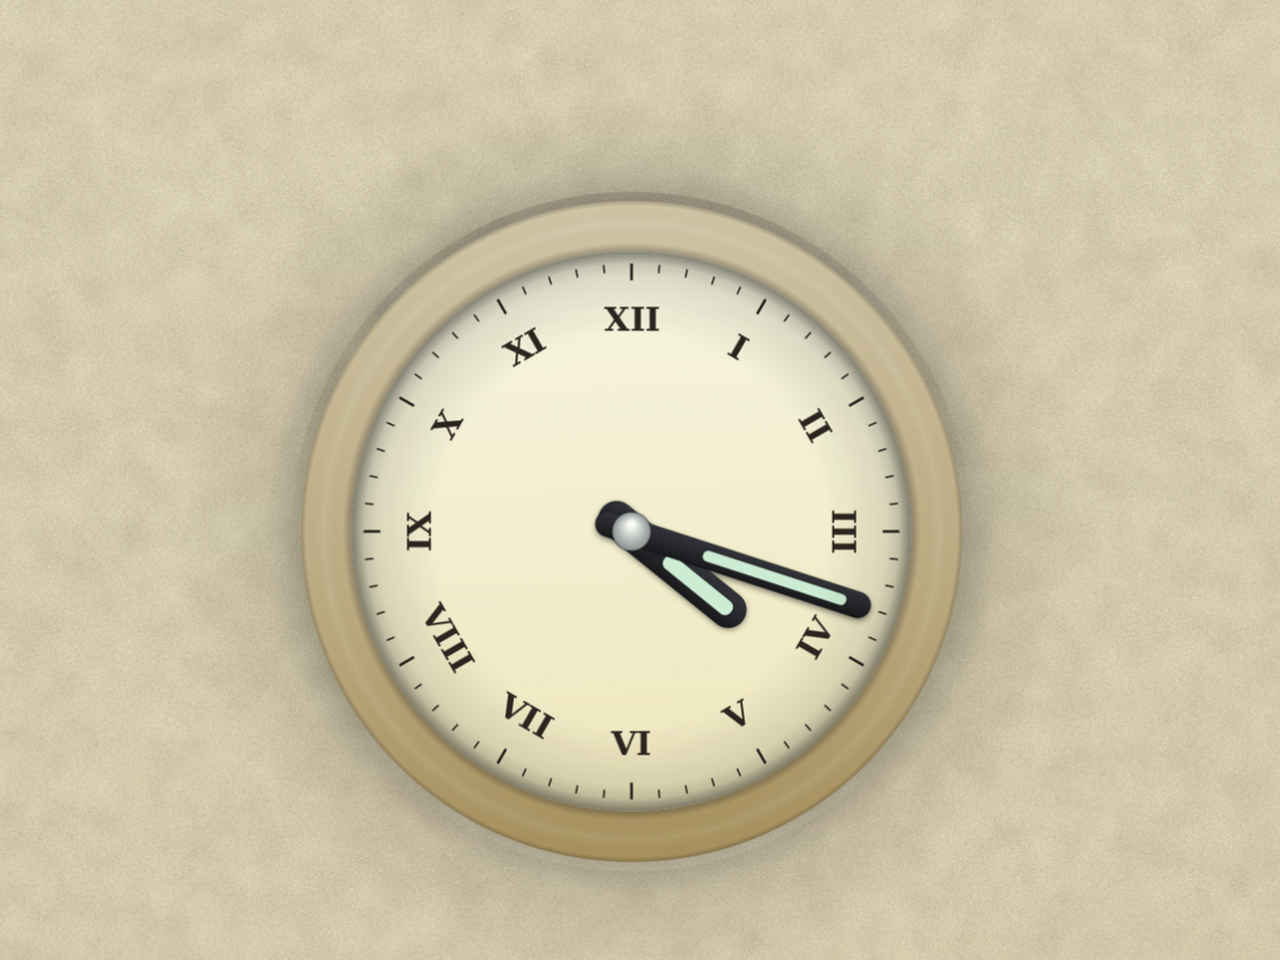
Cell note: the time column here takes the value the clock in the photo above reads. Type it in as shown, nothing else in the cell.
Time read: 4:18
